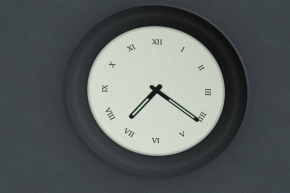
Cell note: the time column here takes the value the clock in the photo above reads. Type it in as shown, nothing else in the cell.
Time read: 7:21
